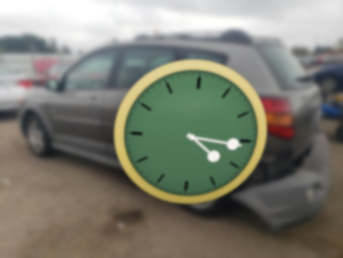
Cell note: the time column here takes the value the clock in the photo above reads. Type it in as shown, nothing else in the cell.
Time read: 4:16
